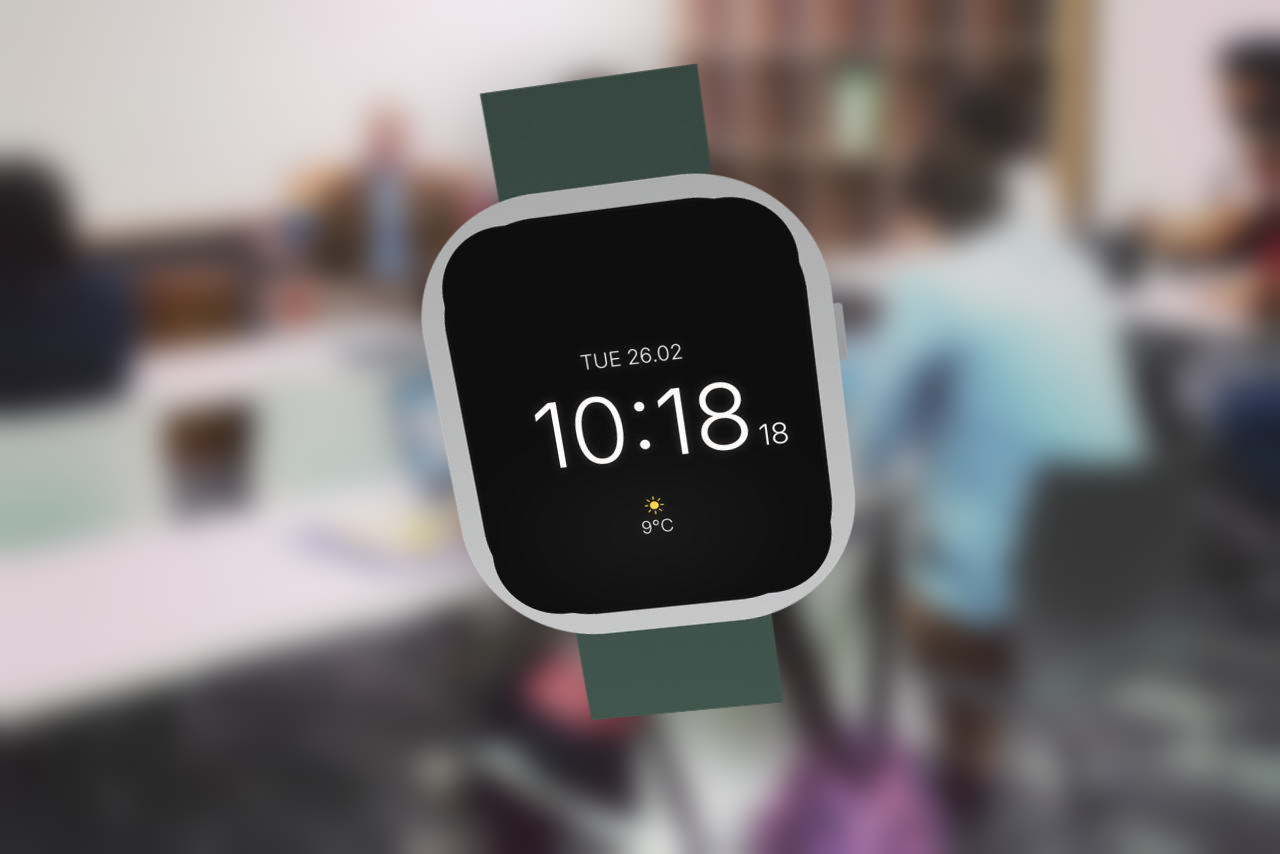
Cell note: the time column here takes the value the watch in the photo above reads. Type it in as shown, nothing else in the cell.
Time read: 10:18:18
